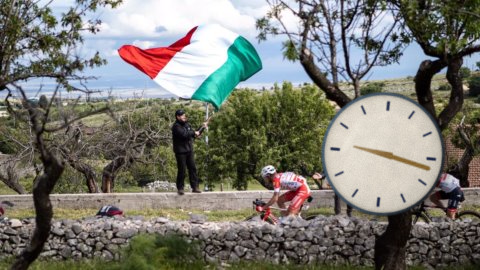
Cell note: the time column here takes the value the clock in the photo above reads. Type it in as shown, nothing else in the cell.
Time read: 9:17
